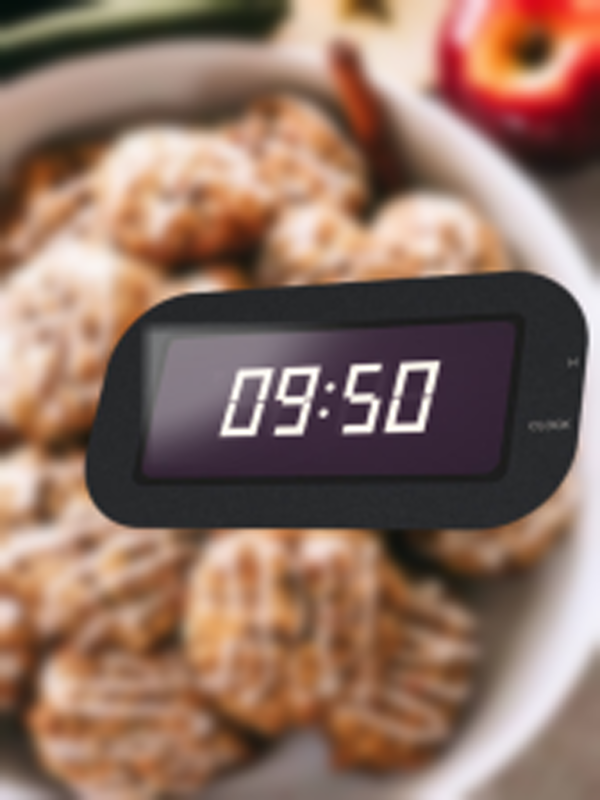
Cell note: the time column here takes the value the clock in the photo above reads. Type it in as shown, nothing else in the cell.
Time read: 9:50
